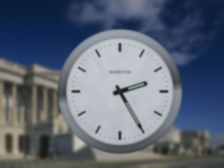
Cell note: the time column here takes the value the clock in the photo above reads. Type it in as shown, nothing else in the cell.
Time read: 2:25
